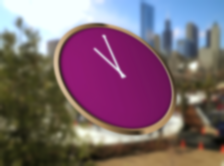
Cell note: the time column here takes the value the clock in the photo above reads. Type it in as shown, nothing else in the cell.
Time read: 11:00
